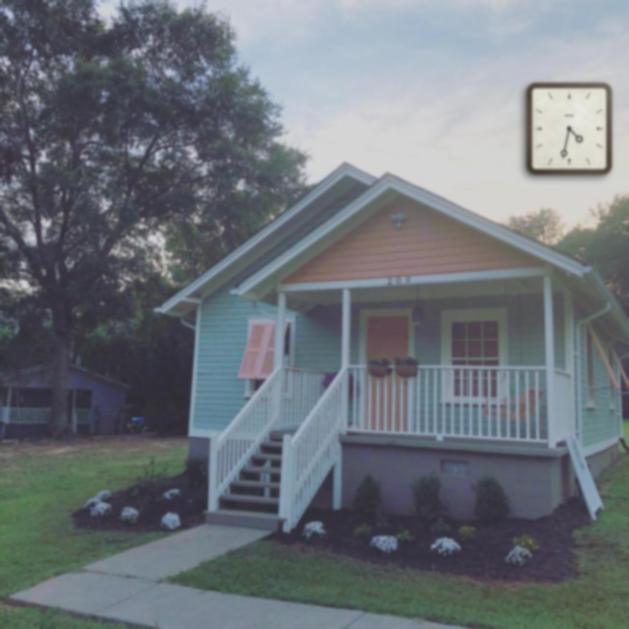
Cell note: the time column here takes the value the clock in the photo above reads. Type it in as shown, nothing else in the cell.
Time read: 4:32
